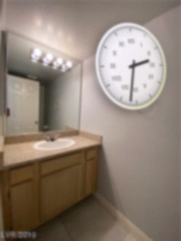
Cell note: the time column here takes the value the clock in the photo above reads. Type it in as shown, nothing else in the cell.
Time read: 2:32
